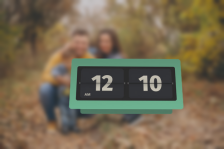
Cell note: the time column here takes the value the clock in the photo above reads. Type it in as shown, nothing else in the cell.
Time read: 12:10
